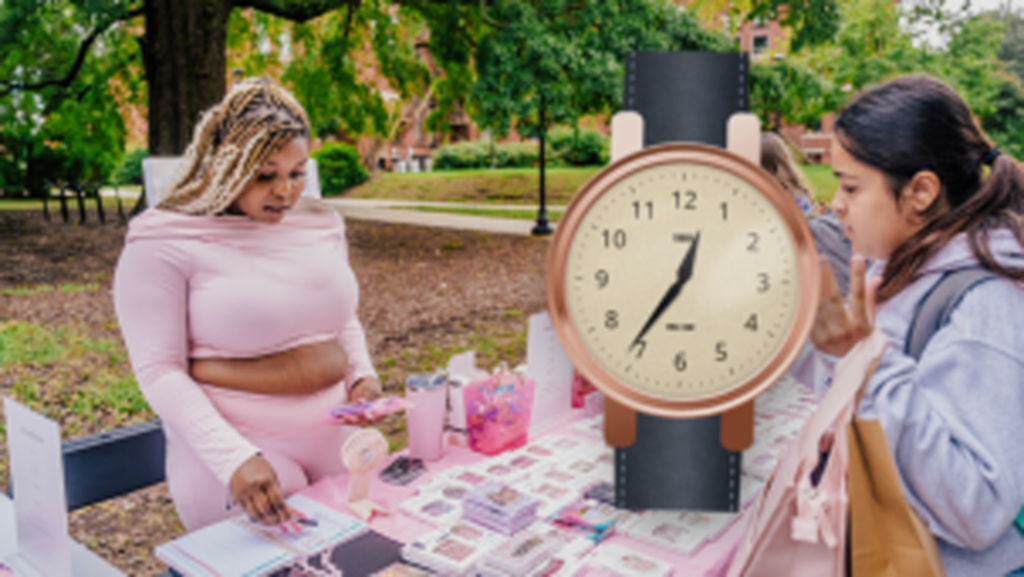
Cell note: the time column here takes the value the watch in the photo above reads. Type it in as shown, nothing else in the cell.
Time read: 12:36
